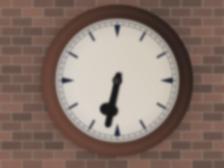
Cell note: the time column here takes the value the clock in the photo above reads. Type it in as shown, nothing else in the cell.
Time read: 6:32
